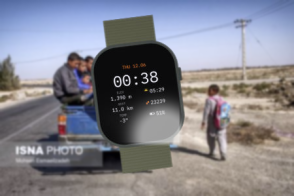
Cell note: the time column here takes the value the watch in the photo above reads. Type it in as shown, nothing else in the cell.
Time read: 0:38
